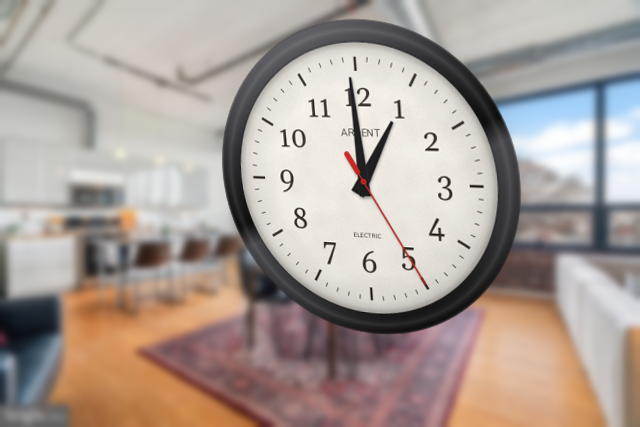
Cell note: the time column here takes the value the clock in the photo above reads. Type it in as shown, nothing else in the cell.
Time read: 12:59:25
